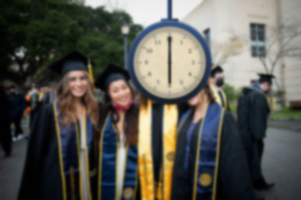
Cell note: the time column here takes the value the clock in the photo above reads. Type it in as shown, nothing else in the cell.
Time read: 6:00
